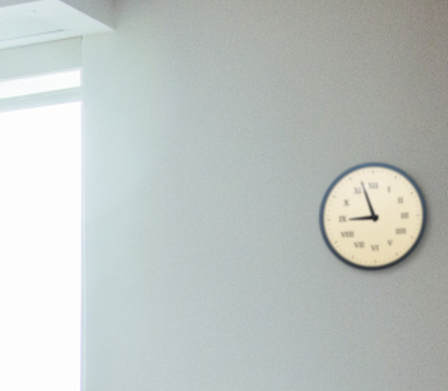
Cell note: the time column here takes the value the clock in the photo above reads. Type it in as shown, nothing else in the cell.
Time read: 8:57
